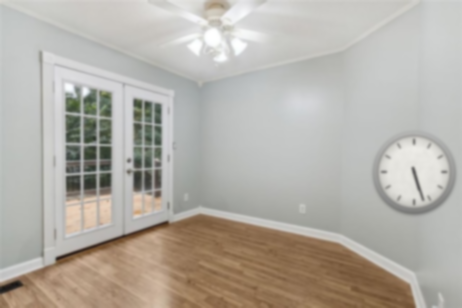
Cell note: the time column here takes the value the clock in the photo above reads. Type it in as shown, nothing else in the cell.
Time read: 5:27
